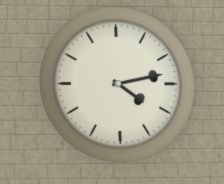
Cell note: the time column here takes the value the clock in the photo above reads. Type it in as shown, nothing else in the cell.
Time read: 4:13
